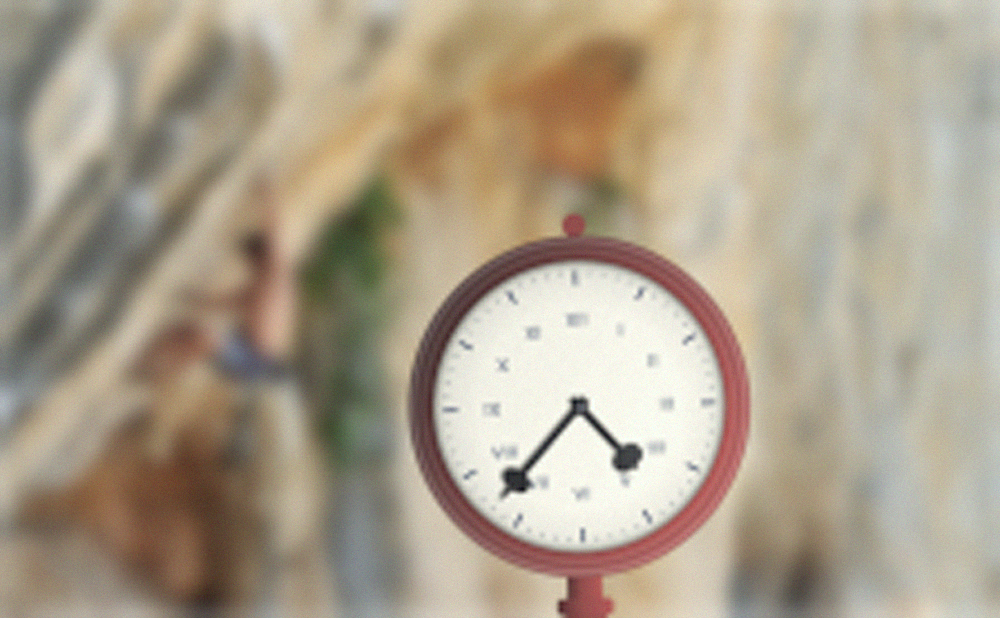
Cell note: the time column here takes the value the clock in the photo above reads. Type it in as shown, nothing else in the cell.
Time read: 4:37
